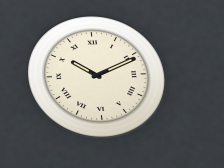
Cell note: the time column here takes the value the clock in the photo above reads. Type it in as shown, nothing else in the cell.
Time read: 10:11
